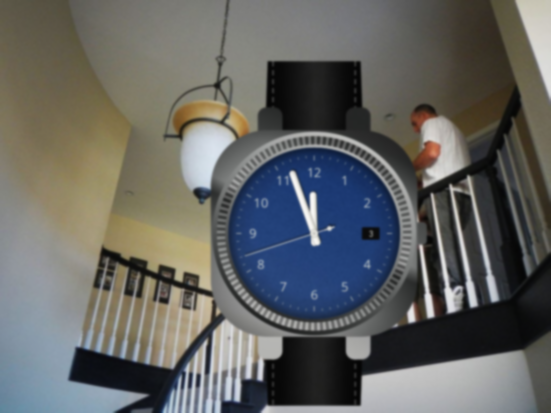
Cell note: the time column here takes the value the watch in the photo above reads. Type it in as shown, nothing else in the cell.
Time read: 11:56:42
